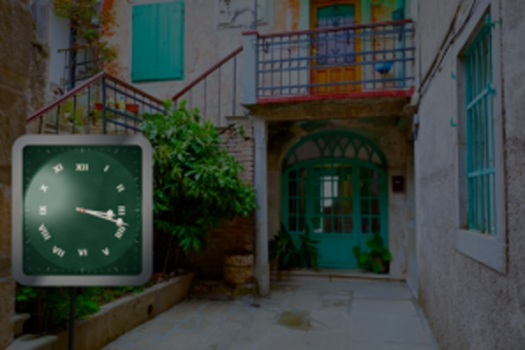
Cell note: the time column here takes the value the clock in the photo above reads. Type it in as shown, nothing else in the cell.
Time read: 3:18
